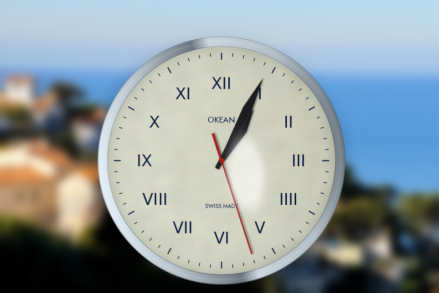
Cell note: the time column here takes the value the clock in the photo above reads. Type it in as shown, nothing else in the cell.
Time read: 1:04:27
